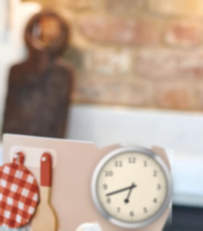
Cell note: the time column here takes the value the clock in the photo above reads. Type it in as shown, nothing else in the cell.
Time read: 6:42
